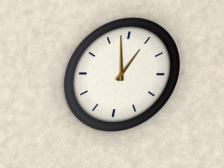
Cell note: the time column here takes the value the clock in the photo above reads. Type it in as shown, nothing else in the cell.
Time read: 12:58
